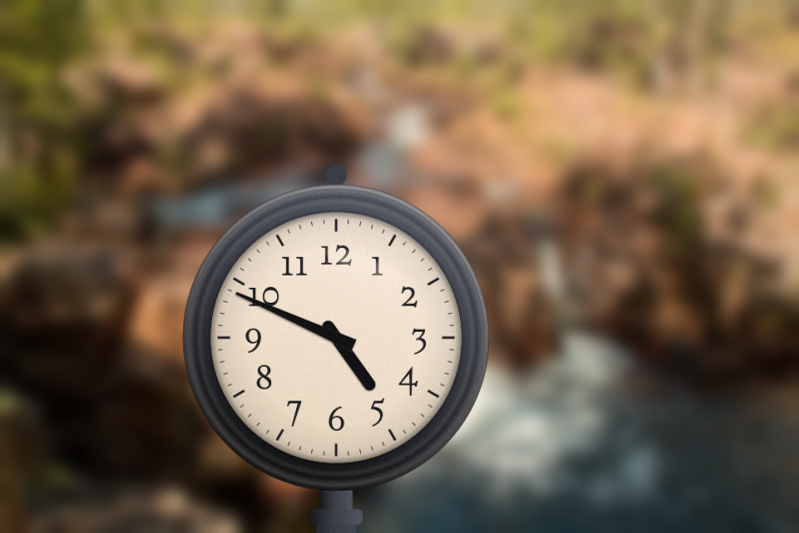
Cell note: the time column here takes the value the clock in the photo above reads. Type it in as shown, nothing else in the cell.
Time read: 4:49
